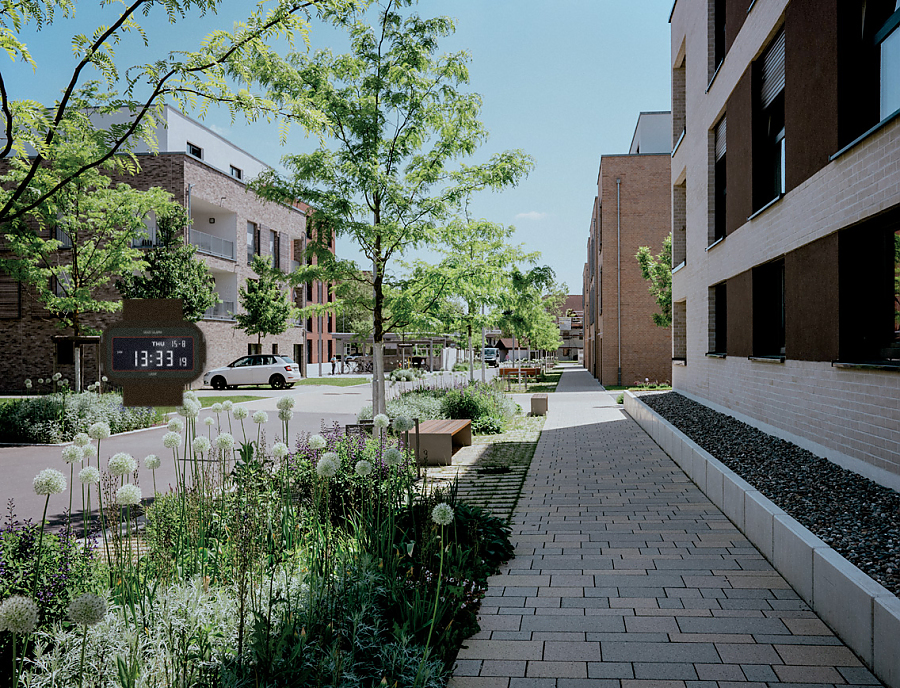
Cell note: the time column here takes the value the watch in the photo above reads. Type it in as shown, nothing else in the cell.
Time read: 13:33:19
